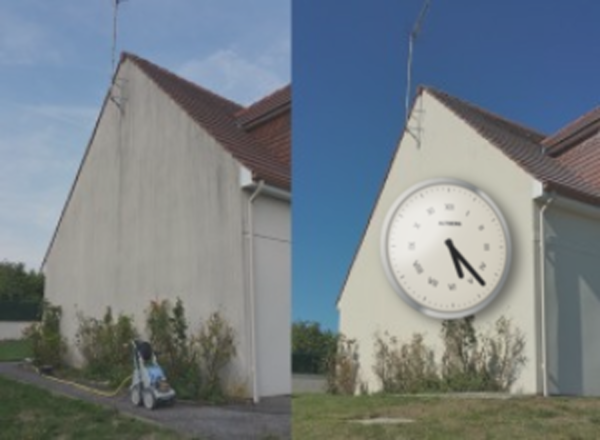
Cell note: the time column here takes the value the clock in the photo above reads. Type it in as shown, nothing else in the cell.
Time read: 5:23
